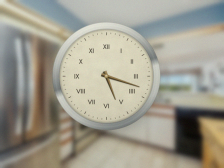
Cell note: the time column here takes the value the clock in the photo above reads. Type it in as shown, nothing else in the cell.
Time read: 5:18
